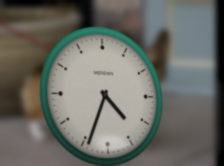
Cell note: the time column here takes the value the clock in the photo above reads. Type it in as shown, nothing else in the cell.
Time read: 4:34
